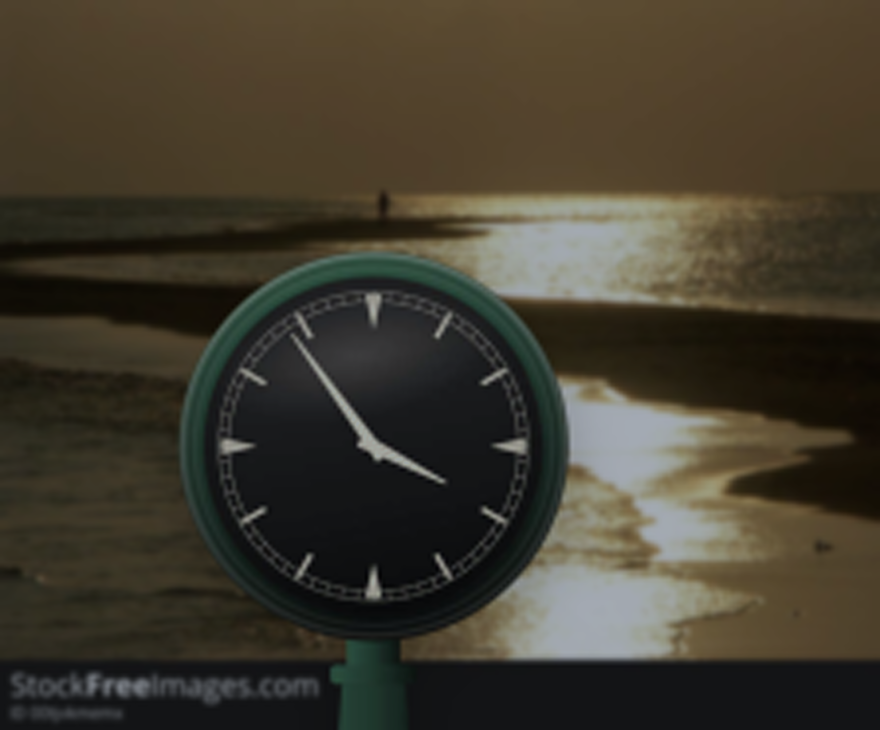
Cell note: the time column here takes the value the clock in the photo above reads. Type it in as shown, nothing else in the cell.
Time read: 3:54
